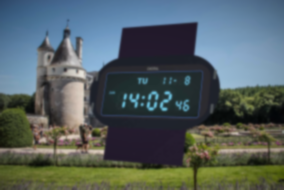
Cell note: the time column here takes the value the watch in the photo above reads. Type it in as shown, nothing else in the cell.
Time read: 14:02
